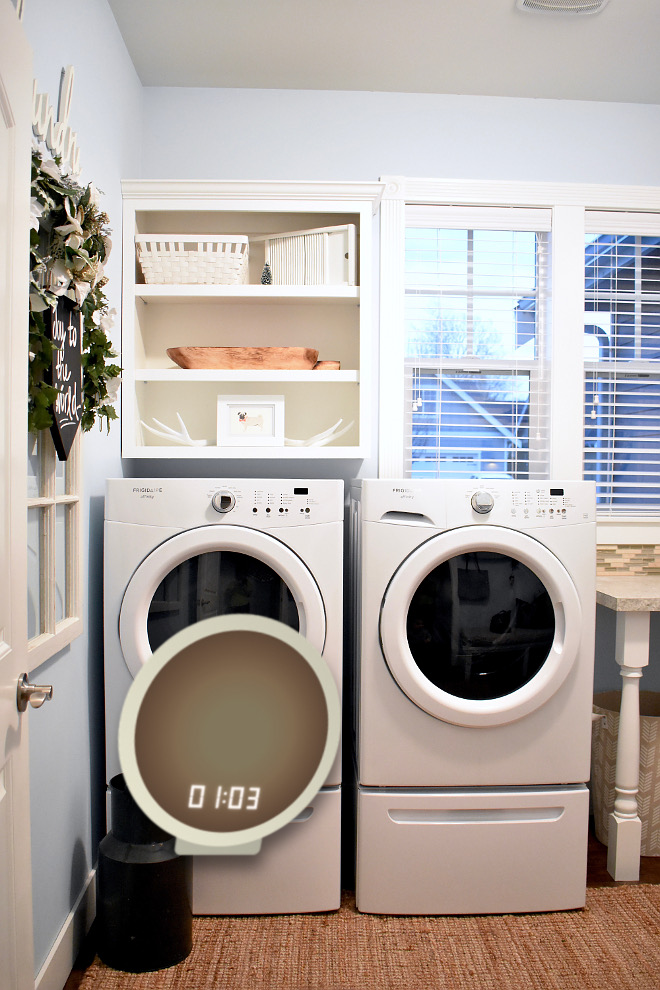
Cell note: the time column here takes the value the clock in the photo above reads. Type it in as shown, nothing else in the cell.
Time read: 1:03
